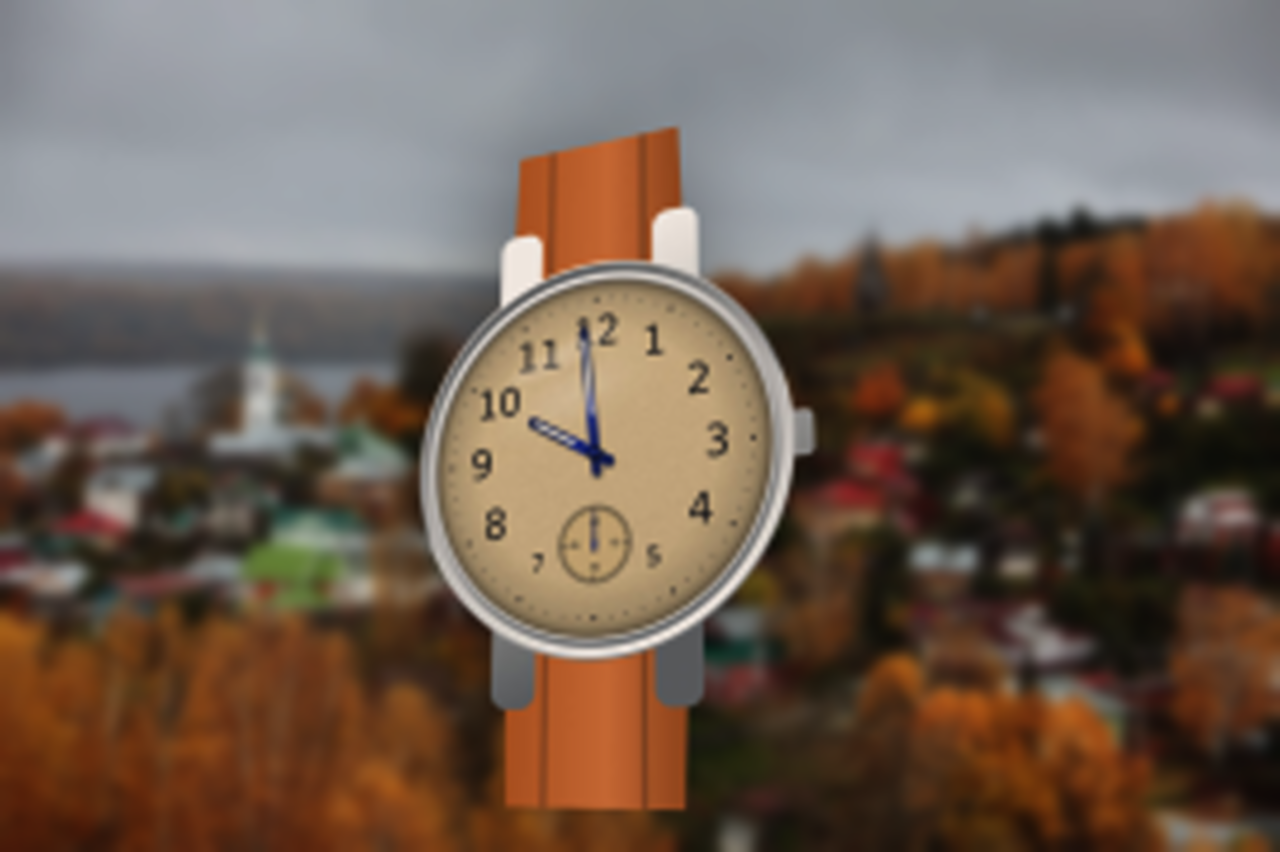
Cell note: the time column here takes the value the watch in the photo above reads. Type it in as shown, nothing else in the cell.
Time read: 9:59
